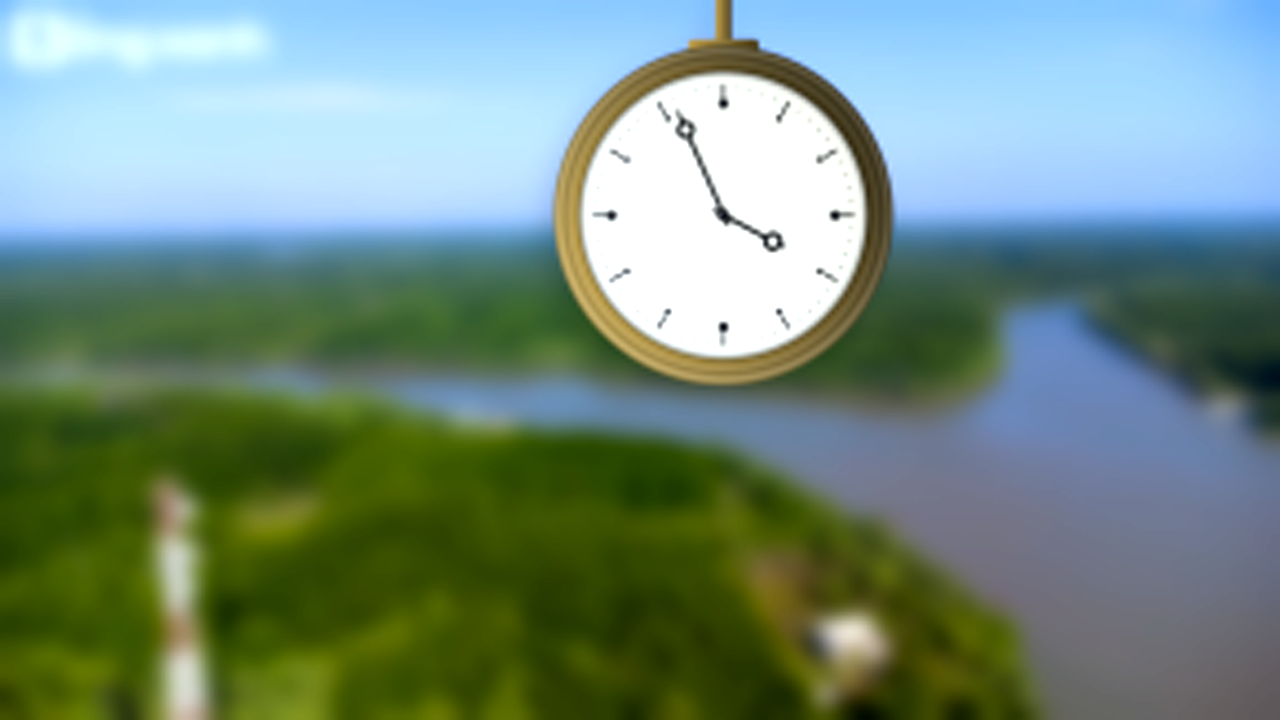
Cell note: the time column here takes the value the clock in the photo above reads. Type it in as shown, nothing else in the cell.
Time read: 3:56
